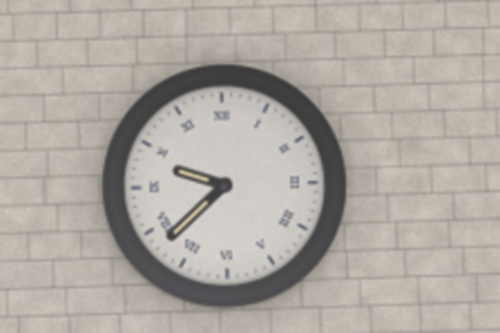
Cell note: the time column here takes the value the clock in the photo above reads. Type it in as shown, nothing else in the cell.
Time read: 9:38
